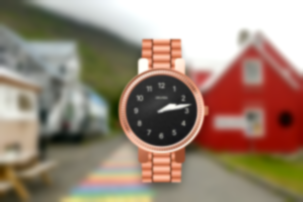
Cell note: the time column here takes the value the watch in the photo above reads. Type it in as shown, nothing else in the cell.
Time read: 2:13
